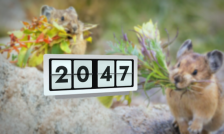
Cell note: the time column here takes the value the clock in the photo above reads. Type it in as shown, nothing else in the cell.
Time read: 20:47
